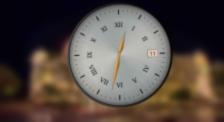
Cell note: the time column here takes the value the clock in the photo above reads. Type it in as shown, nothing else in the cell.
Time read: 12:32
